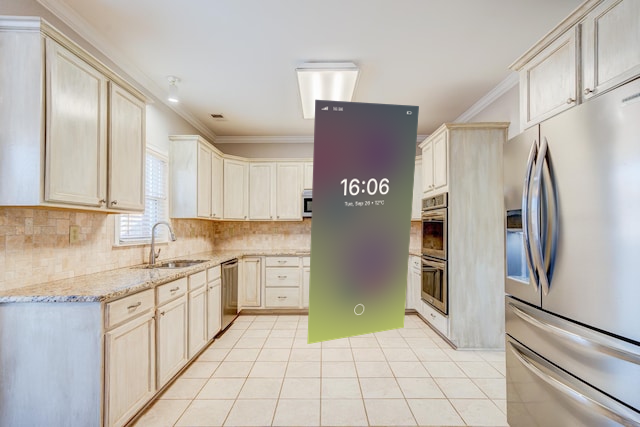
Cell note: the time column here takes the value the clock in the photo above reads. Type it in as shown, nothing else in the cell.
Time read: 16:06
